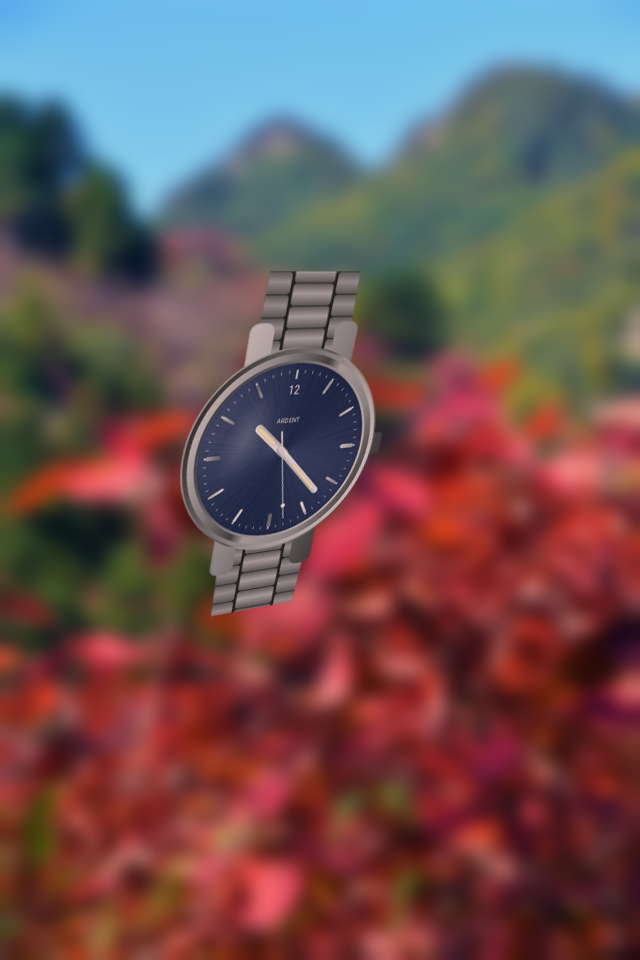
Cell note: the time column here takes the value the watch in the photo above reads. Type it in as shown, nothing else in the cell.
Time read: 10:22:28
